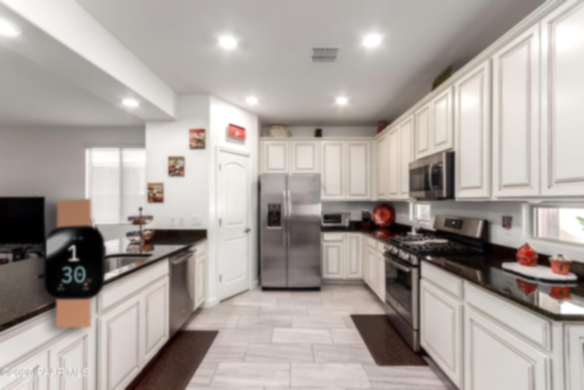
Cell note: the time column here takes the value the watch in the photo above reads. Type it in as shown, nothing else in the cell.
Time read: 1:30
